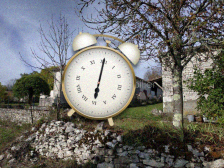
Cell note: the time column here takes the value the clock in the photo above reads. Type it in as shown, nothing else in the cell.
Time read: 6:00
